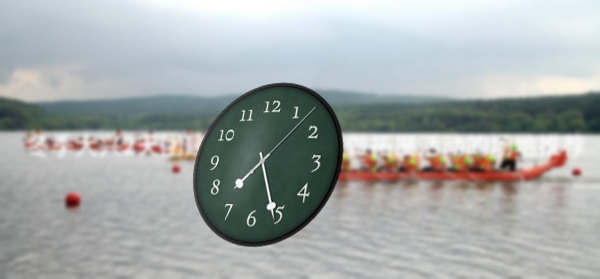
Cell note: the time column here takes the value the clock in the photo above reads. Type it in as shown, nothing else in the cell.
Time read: 7:26:07
